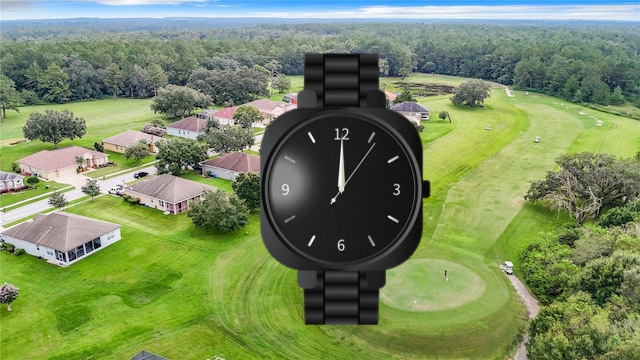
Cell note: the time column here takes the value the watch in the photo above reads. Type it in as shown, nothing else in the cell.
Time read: 12:00:06
